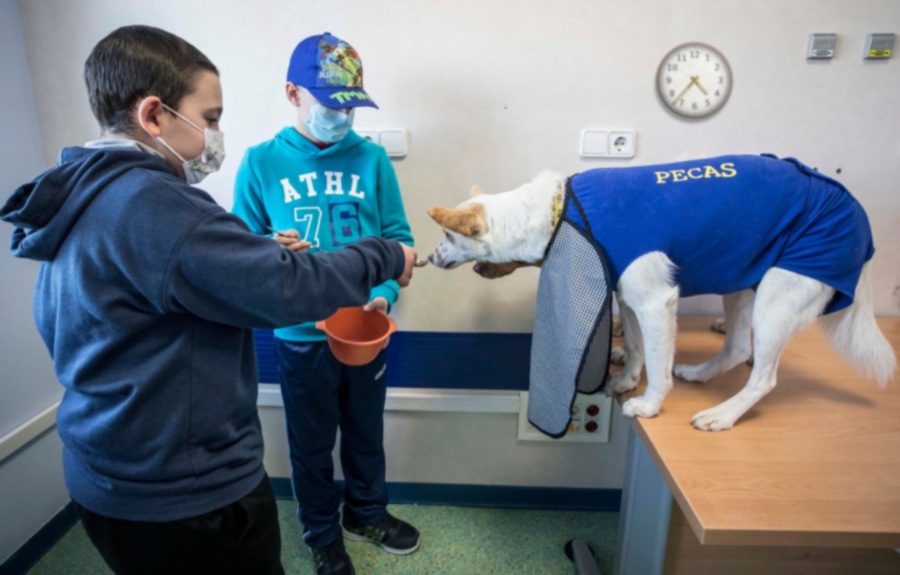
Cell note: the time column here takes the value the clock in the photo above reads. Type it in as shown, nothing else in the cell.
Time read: 4:37
